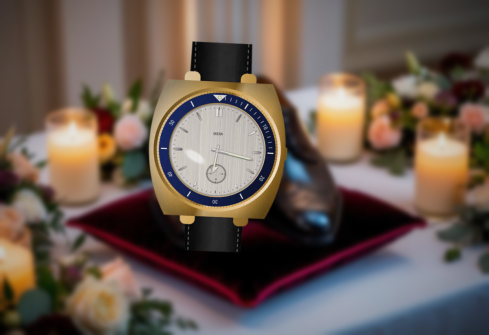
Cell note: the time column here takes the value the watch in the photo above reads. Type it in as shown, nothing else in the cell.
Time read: 6:17
